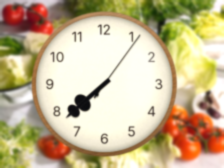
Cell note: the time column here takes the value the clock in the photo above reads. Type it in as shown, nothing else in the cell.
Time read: 7:38:06
